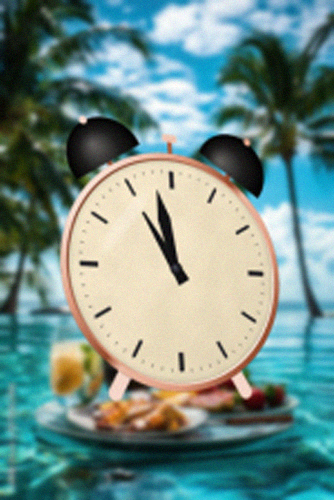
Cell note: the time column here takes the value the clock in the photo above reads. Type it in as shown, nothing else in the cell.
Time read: 10:58
